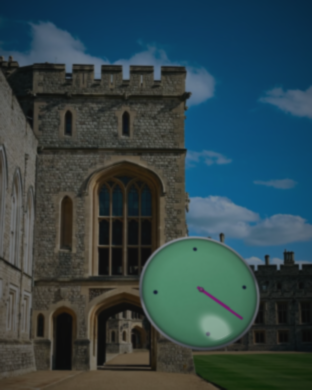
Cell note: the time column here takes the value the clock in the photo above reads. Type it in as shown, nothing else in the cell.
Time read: 4:22
